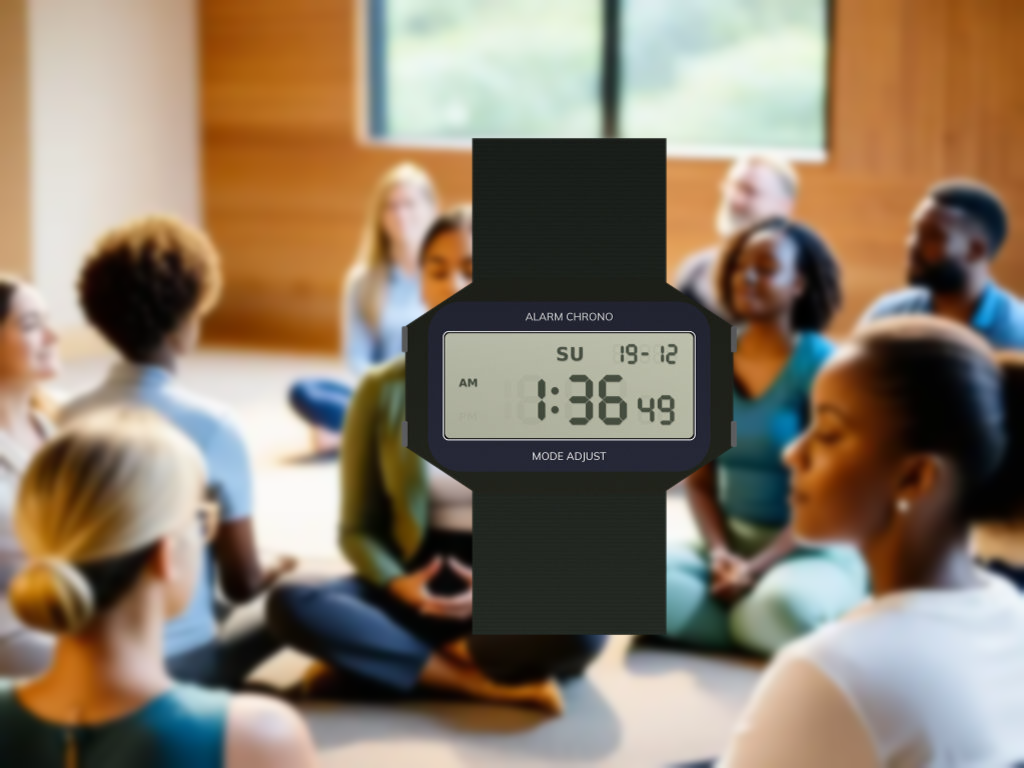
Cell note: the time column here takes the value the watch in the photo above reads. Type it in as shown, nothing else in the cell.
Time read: 1:36:49
